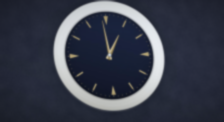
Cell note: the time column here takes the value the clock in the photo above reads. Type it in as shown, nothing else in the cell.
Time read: 12:59
